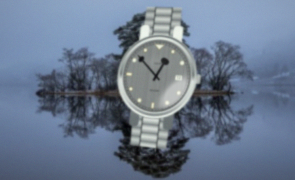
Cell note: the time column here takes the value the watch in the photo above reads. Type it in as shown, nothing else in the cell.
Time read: 12:52
